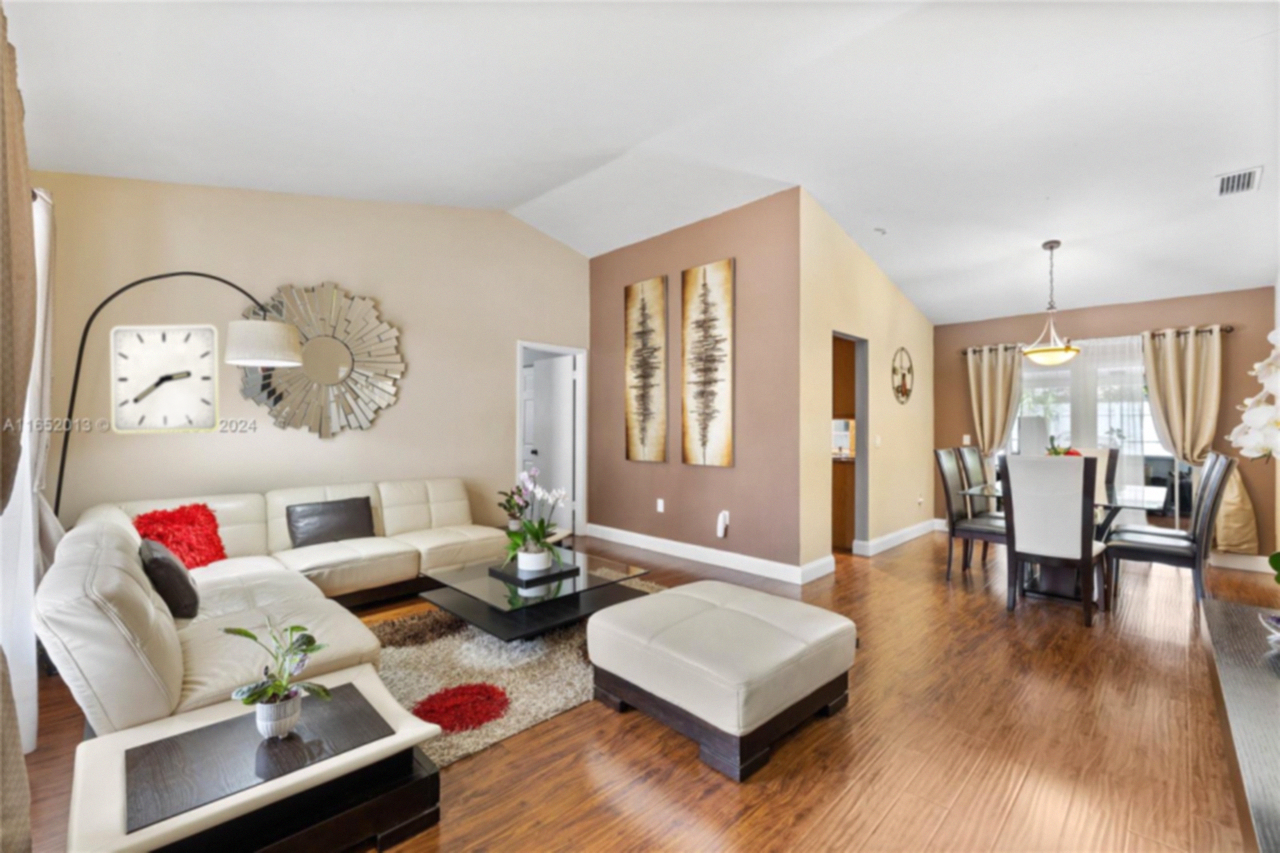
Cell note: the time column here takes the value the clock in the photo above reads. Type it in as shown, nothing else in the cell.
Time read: 2:39
